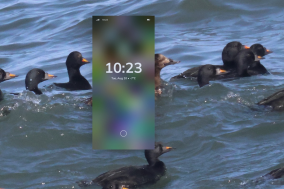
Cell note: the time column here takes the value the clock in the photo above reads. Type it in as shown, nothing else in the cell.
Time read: 10:23
